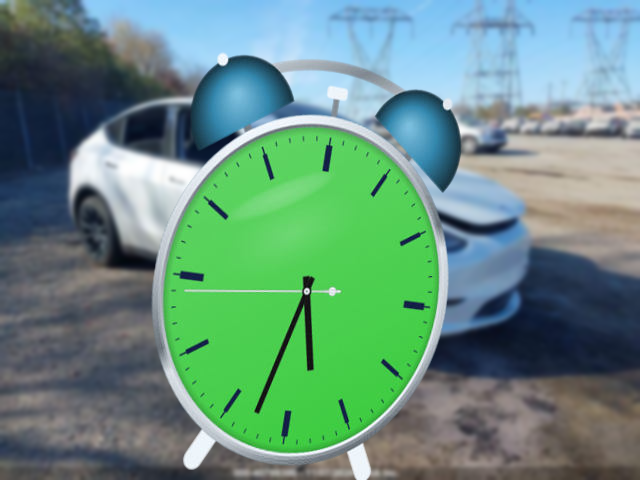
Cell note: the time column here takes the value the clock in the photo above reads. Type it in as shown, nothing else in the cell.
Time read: 5:32:44
